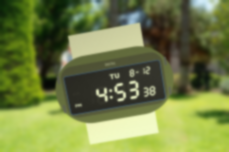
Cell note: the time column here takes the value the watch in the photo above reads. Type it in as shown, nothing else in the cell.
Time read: 4:53
